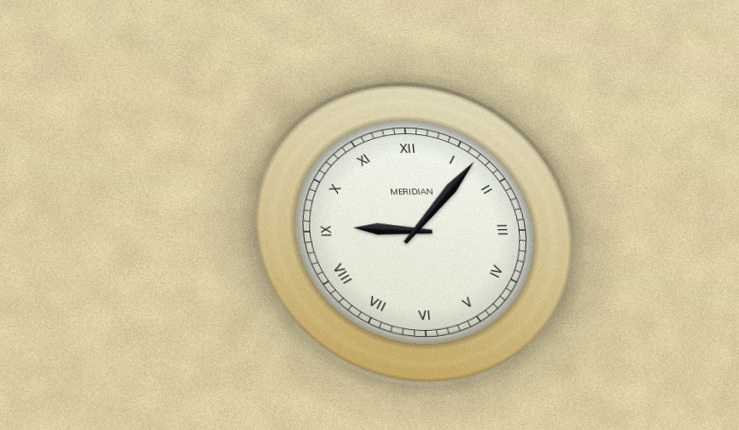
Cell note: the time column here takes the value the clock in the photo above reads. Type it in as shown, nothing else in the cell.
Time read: 9:07
